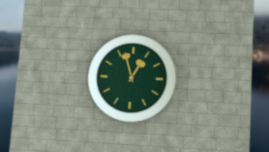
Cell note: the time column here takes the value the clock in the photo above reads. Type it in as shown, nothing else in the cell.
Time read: 12:57
